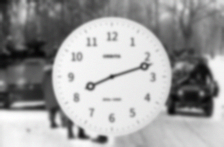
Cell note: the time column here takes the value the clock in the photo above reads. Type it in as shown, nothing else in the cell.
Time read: 8:12
